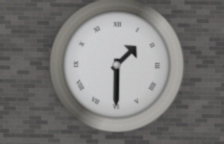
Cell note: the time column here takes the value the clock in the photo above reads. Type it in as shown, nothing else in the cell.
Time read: 1:30
